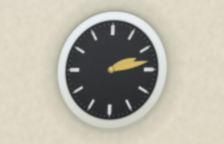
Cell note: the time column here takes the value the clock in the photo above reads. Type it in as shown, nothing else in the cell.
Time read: 2:13
